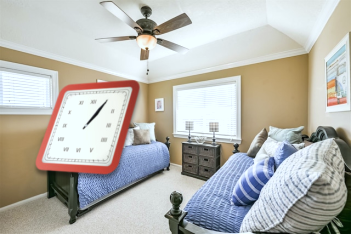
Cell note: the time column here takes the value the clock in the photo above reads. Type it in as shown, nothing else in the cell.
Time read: 1:05
